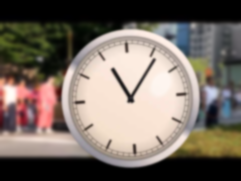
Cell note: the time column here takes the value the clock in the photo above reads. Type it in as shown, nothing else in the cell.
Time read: 11:06
